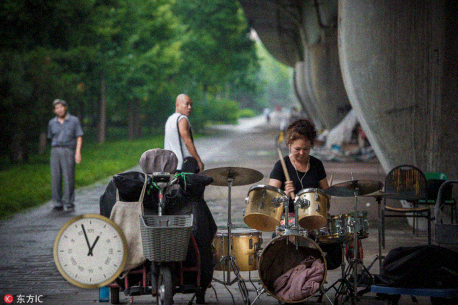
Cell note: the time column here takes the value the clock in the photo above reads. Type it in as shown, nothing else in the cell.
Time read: 12:57
